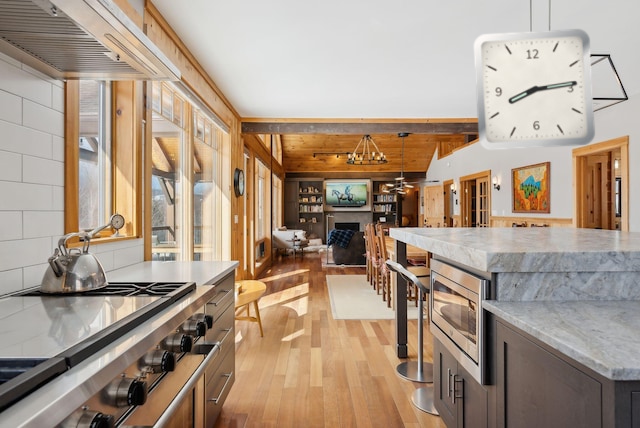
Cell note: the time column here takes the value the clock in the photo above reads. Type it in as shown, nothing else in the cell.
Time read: 8:14
